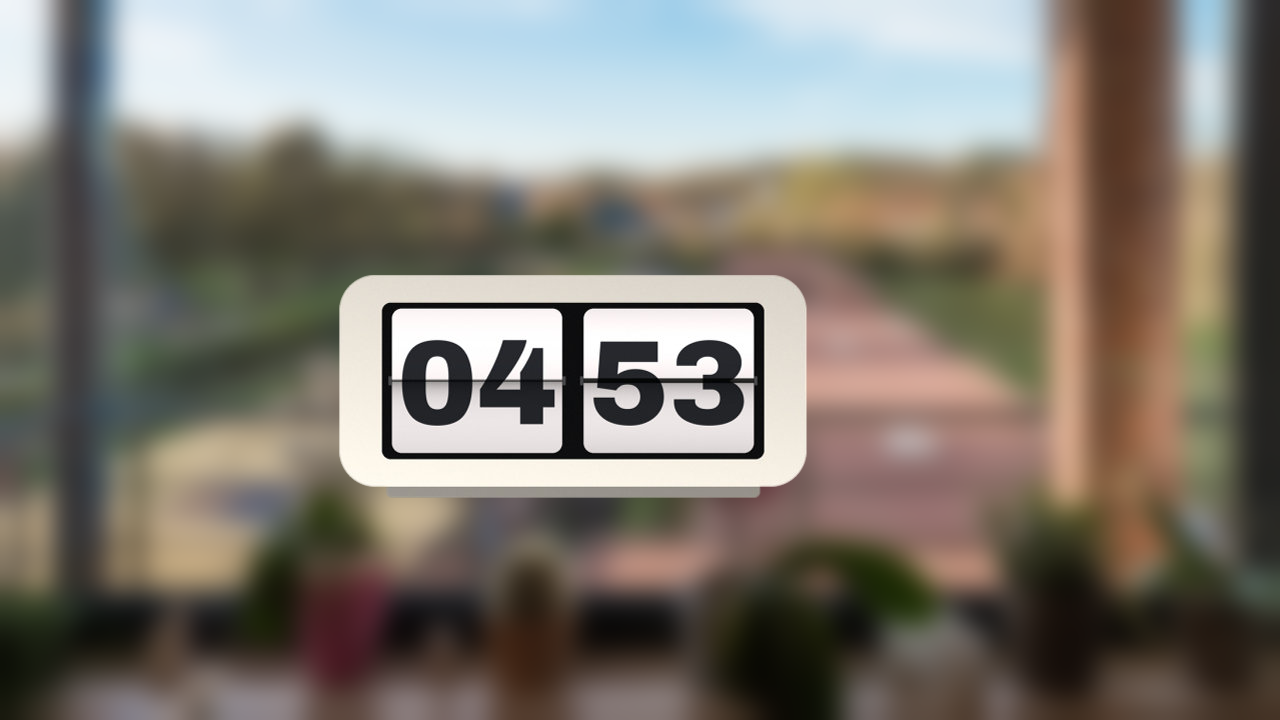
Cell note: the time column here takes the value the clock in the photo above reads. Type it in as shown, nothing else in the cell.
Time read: 4:53
